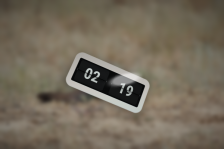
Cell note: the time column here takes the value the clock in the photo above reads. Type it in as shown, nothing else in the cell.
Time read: 2:19
